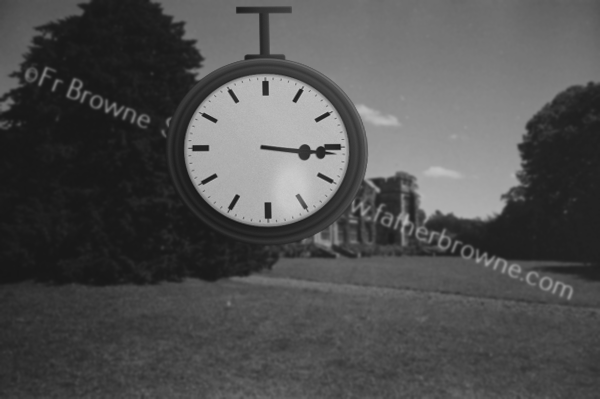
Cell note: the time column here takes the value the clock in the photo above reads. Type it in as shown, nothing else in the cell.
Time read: 3:16
